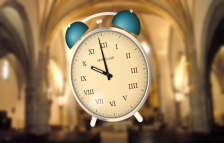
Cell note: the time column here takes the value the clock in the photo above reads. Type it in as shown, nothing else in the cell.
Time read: 9:59
